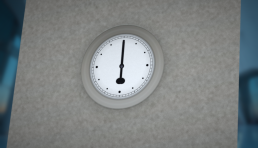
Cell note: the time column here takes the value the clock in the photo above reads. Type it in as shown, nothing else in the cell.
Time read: 6:00
